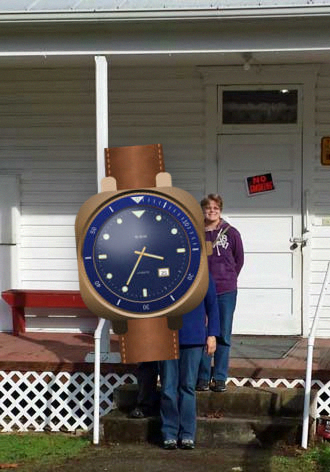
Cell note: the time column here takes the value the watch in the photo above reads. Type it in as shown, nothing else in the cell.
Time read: 3:35
